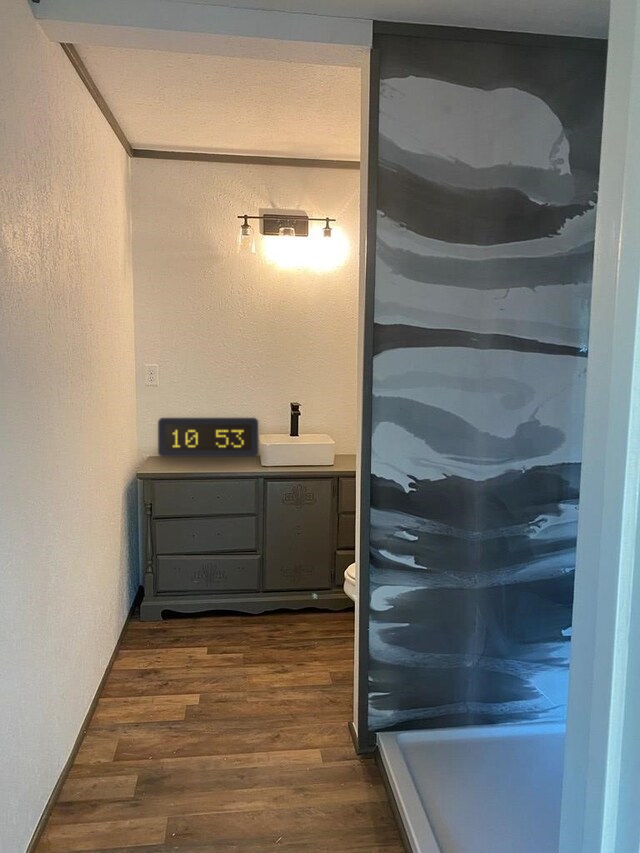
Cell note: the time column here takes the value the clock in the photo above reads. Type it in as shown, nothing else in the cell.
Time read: 10:53
